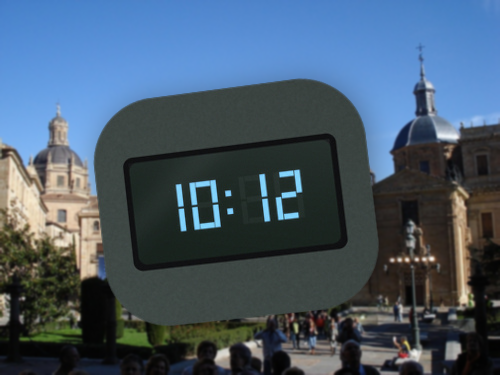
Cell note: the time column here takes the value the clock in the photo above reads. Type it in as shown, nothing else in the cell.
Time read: 10:12
